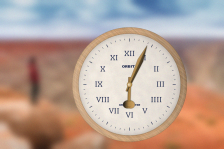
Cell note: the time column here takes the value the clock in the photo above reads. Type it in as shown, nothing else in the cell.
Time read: 6:04
